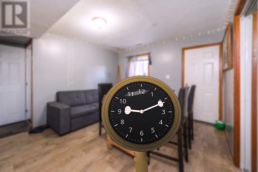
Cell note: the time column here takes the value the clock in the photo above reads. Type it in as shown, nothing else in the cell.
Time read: 9:11
